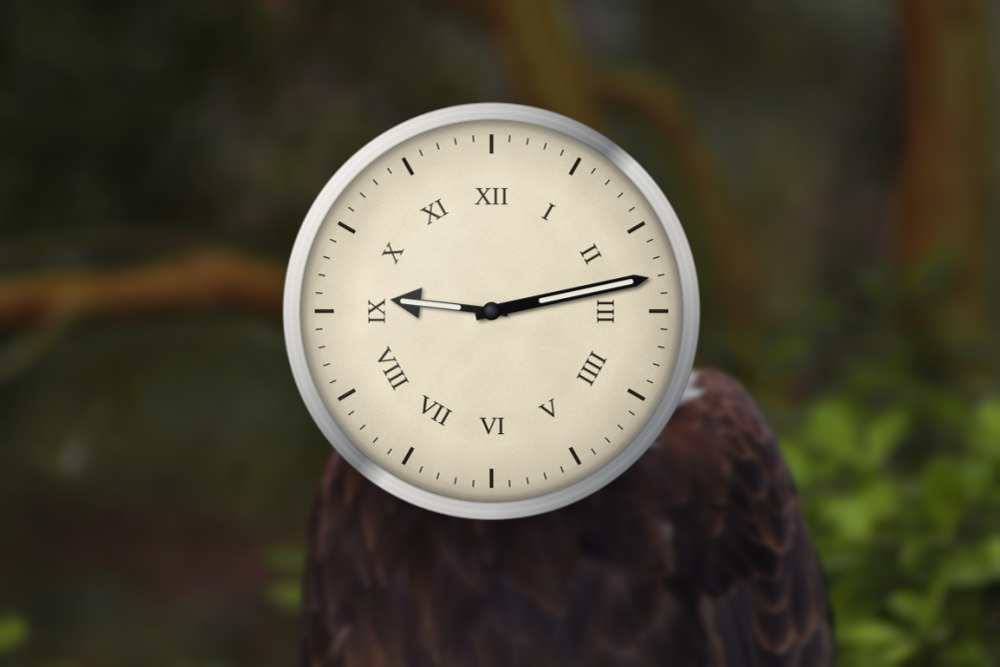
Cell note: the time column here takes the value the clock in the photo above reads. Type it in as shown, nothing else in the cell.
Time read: 9:13
